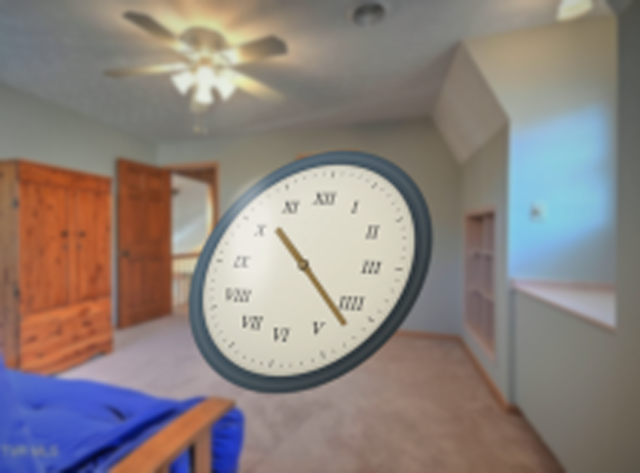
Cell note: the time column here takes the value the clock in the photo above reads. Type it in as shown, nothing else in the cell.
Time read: 10:22
